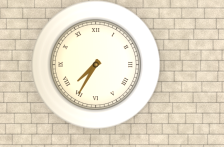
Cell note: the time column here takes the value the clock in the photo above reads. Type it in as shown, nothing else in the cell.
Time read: 7:35
